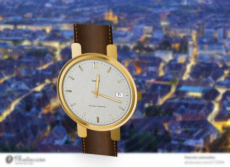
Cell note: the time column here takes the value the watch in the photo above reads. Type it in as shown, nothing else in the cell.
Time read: 12:18
